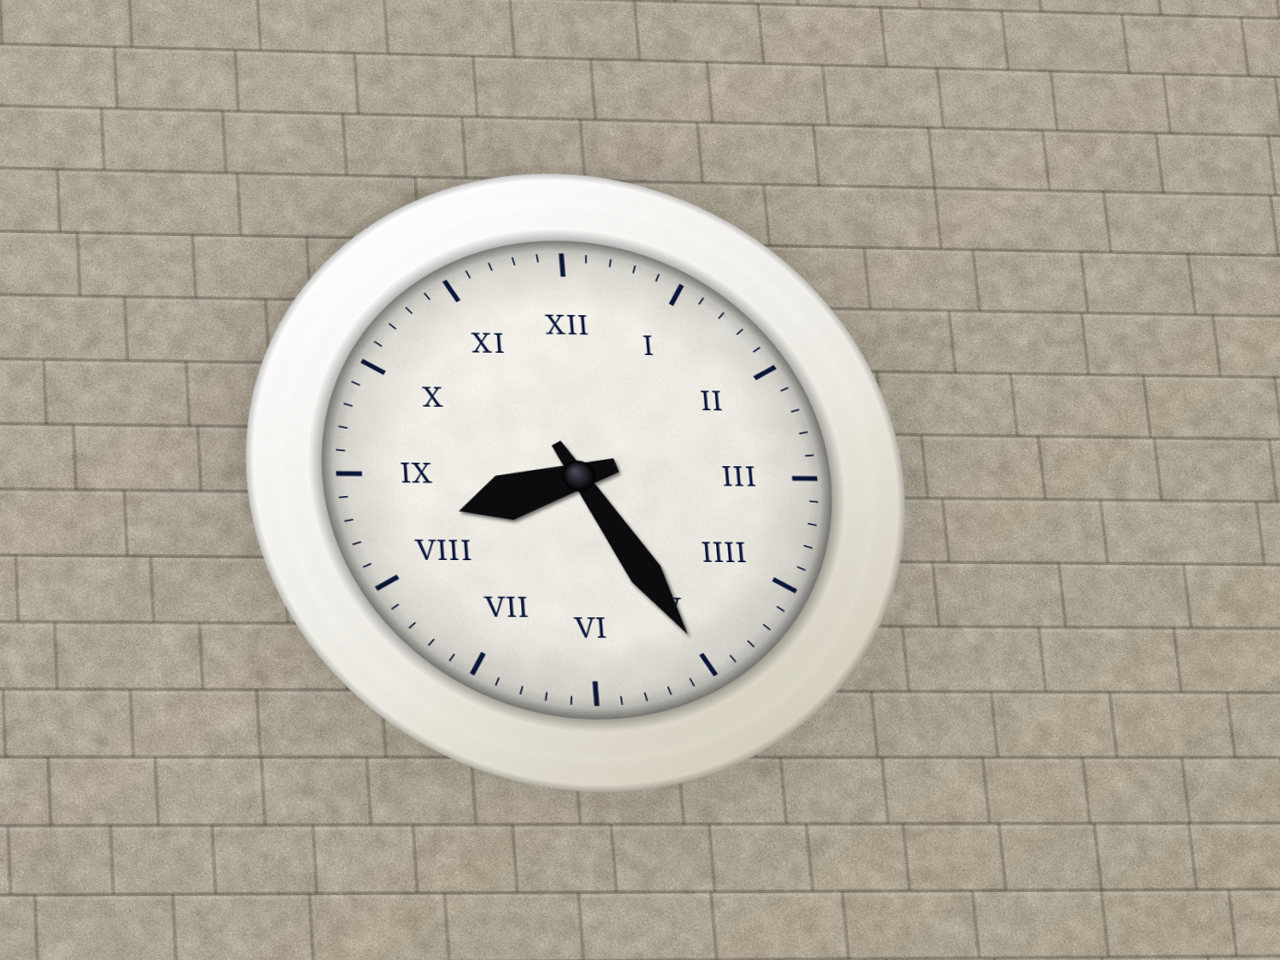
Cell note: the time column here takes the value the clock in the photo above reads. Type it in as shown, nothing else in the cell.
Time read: 8:25
